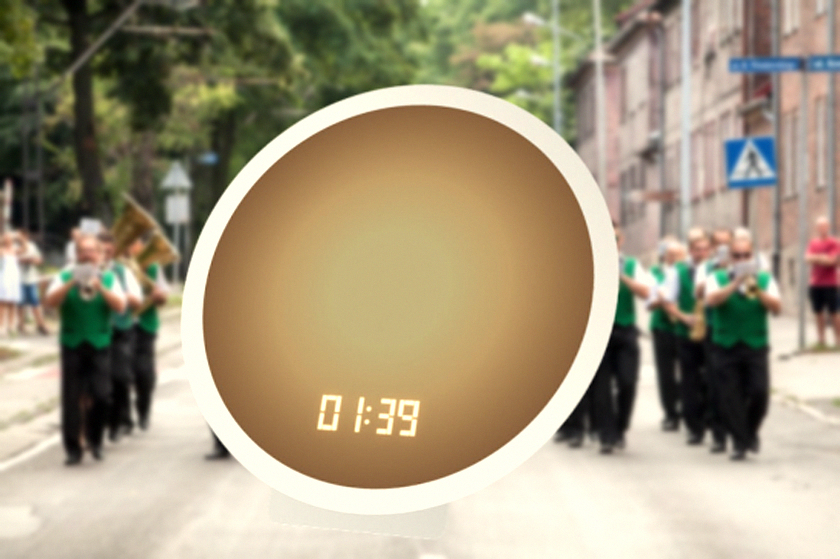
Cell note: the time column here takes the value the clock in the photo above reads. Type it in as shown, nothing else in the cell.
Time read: 1:39
